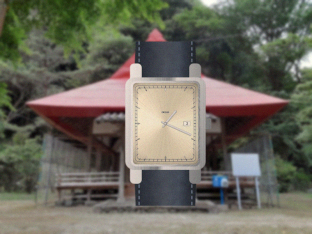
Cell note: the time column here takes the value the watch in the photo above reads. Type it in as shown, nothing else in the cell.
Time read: 1:19
